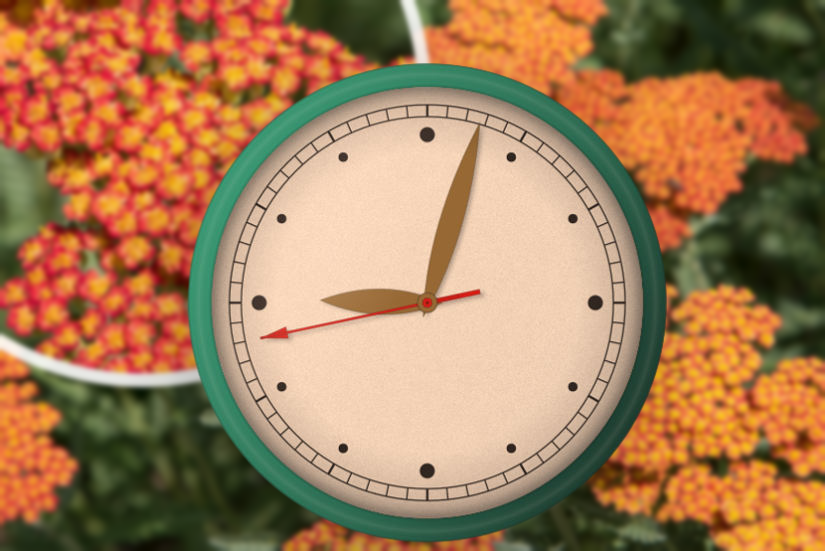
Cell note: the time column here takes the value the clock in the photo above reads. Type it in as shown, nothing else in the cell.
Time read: 9:02:43
